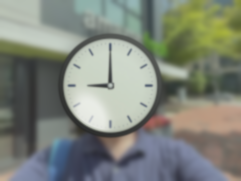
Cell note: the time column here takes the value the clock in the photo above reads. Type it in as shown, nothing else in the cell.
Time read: 9:00
